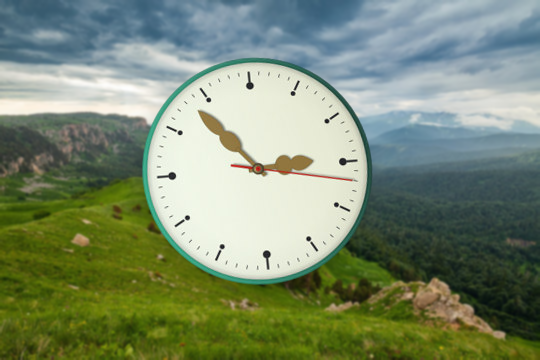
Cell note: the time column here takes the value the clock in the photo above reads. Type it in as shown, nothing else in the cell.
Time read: 2:53:17
